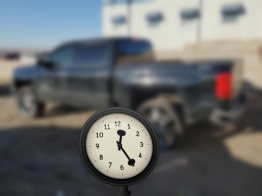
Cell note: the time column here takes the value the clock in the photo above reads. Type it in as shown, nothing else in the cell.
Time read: 12:25
